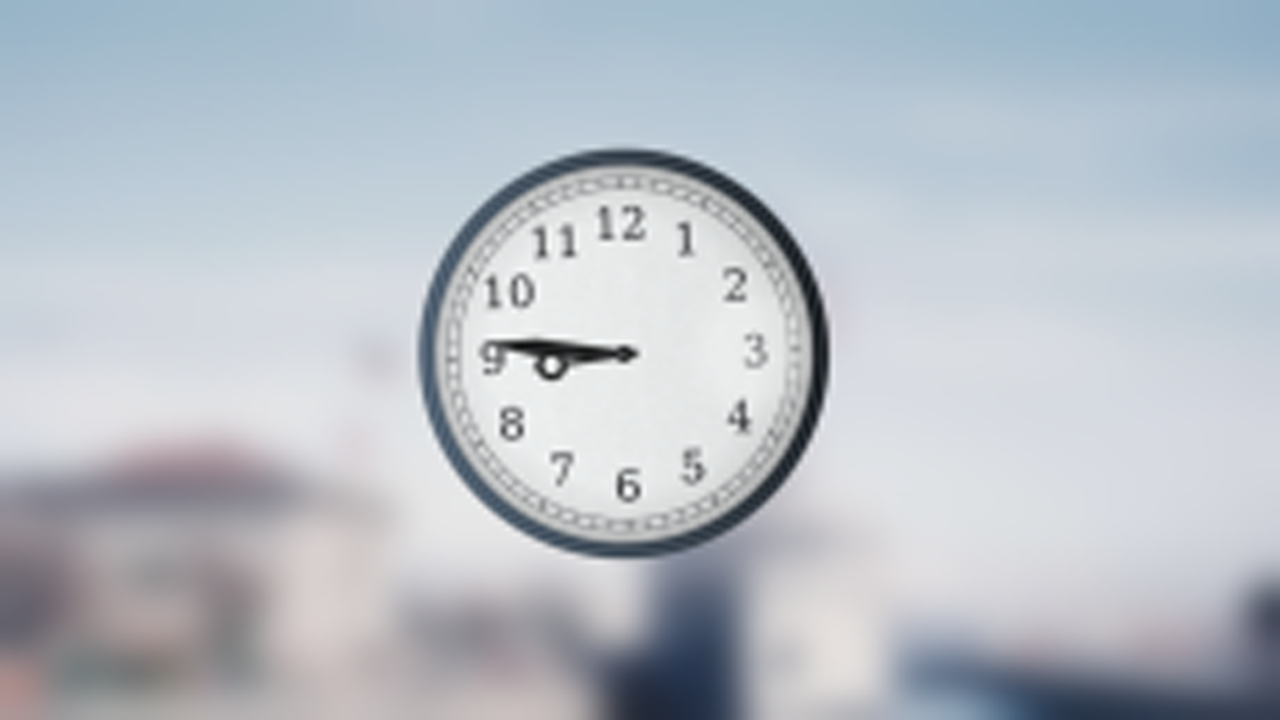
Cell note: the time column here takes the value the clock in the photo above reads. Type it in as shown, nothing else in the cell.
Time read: 8:46
